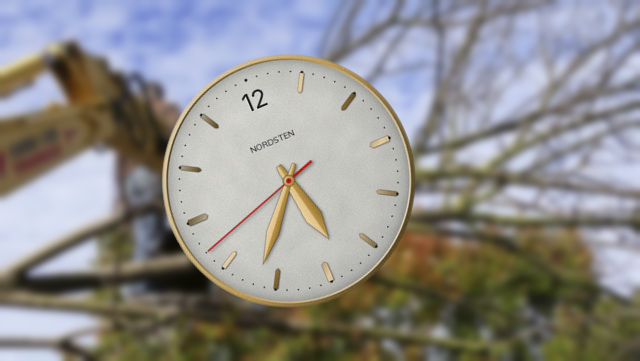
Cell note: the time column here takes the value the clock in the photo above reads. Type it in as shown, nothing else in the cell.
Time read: 5:36:42
